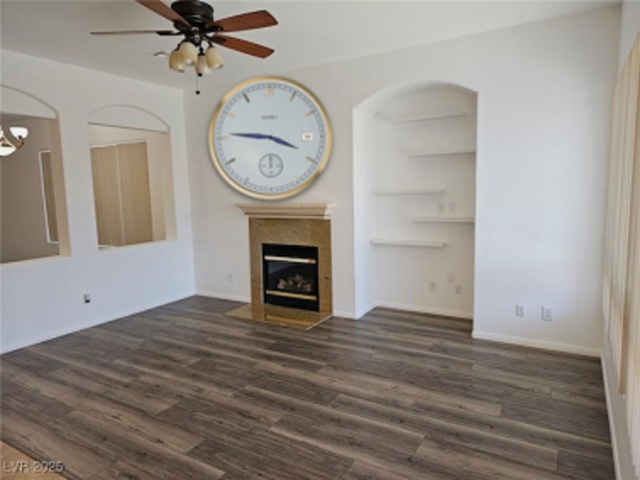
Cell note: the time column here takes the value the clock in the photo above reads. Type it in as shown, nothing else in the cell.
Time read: 3:46
